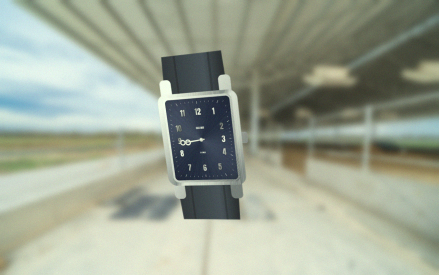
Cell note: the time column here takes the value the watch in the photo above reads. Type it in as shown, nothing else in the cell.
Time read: 8:44
